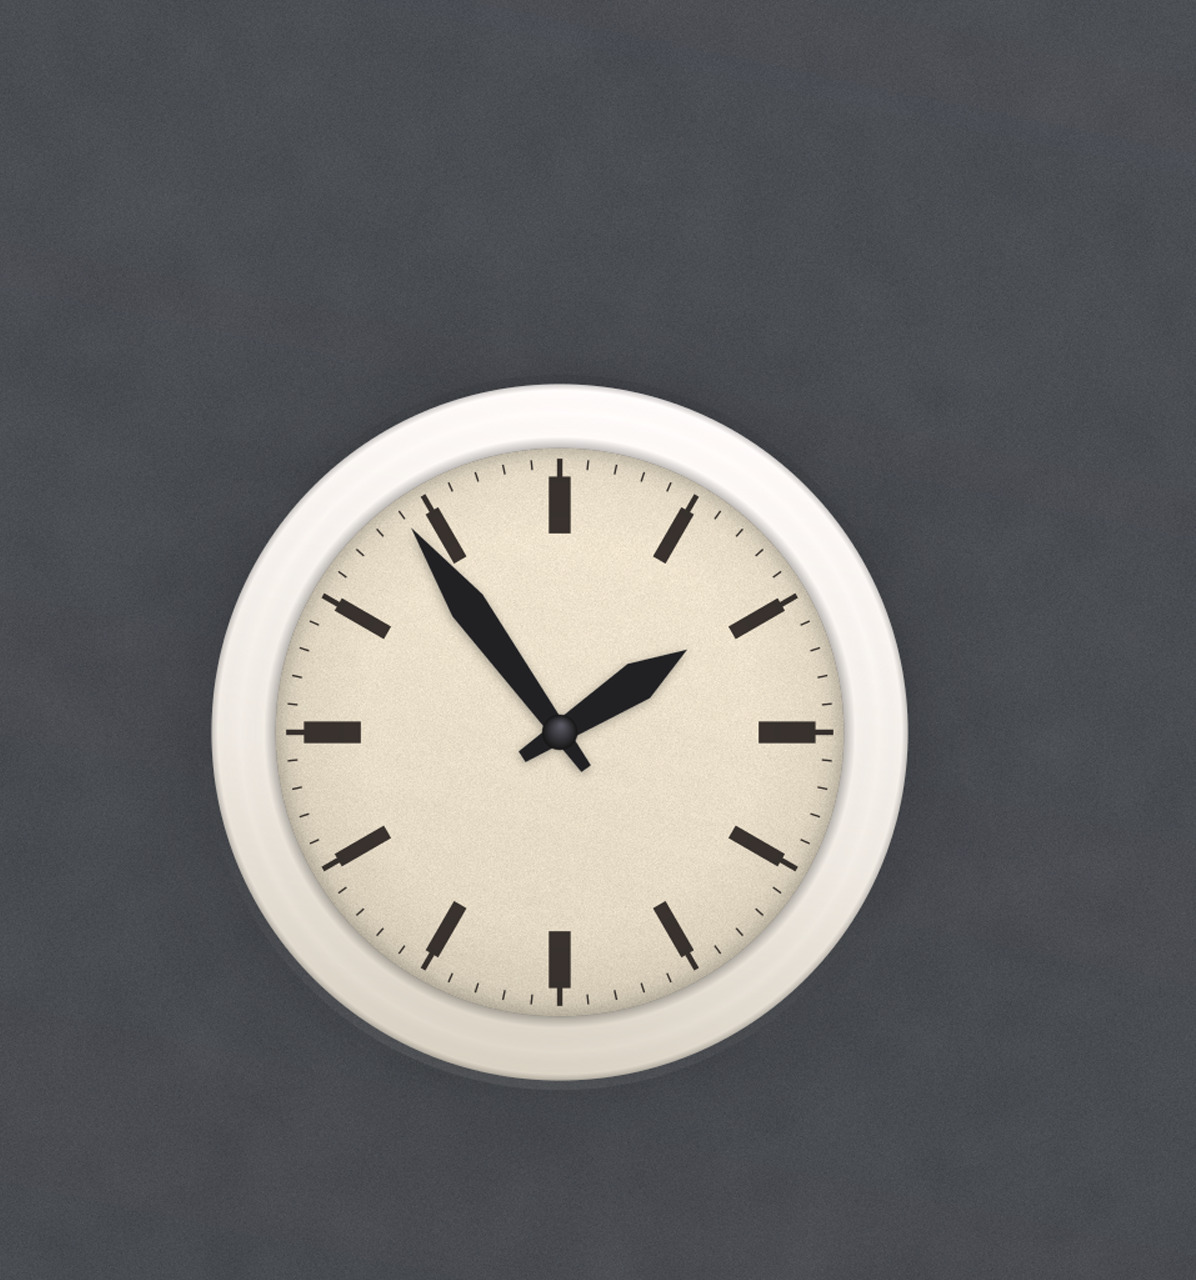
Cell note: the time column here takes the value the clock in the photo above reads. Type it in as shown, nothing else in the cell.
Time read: 1:54
